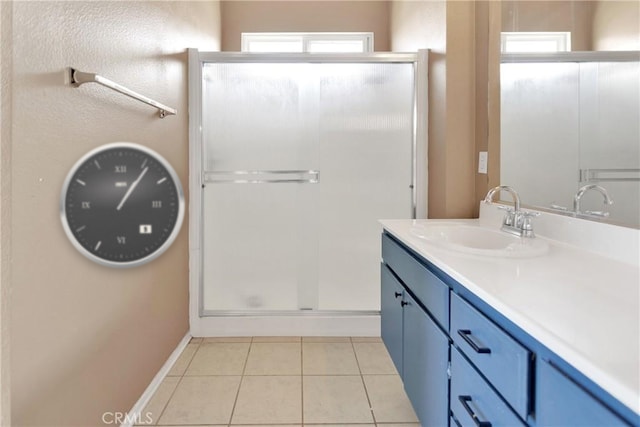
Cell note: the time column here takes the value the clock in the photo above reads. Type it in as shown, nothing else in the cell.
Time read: 1:06
